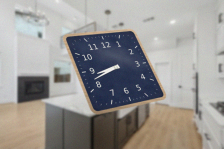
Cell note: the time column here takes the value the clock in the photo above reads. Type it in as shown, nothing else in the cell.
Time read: 8:42
